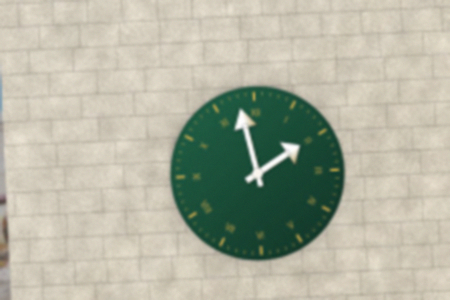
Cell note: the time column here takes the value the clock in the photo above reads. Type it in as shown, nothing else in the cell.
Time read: 1:58
